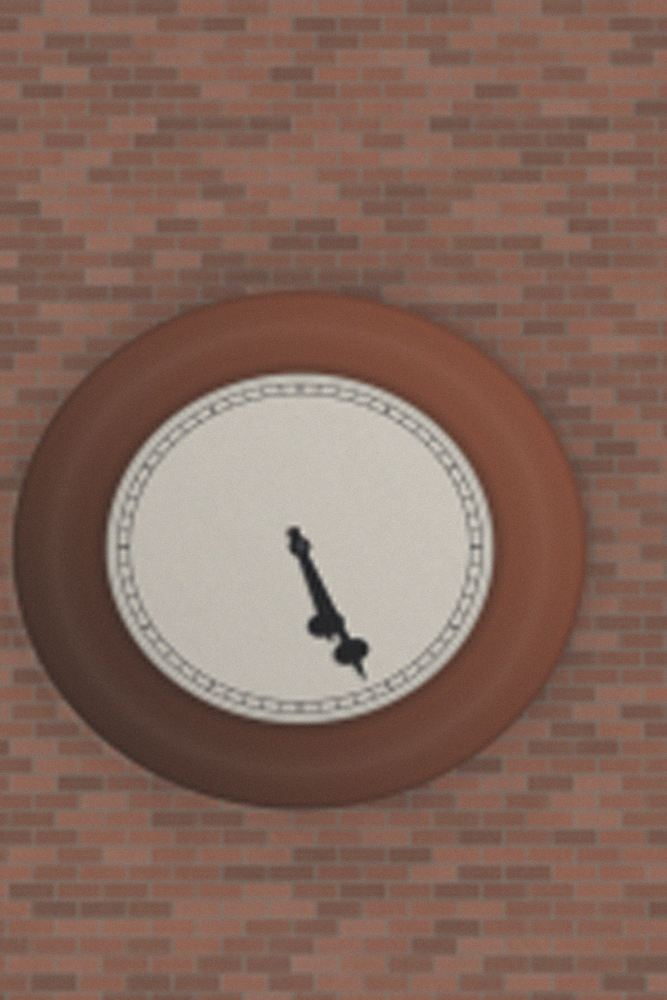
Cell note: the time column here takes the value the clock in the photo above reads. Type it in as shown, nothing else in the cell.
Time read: 5:26
